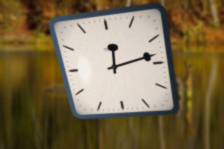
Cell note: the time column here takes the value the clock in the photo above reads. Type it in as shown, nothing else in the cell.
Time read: 12:13
